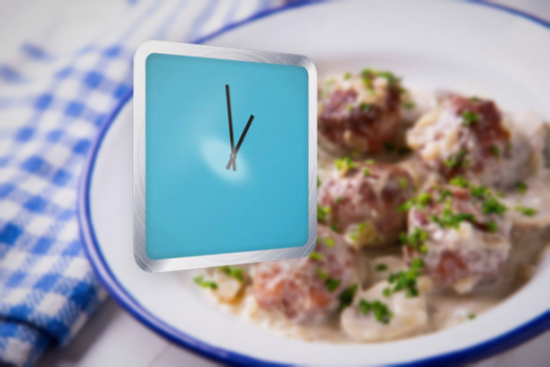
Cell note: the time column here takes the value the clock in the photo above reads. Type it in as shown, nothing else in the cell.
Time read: 12:59
